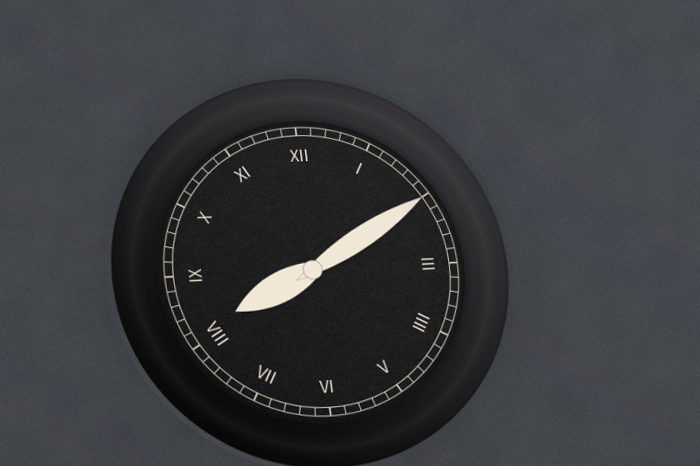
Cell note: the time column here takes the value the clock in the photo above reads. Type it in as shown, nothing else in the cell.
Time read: 8:10
